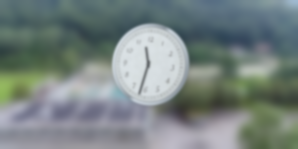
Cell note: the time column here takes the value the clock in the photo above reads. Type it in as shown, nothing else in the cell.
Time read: 11:32
